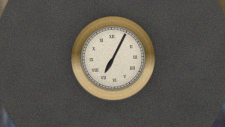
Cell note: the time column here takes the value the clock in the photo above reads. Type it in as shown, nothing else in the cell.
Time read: 7:05
